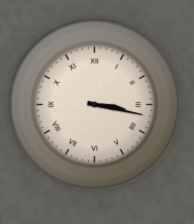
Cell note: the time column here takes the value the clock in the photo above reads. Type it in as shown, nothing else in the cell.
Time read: 3:17
